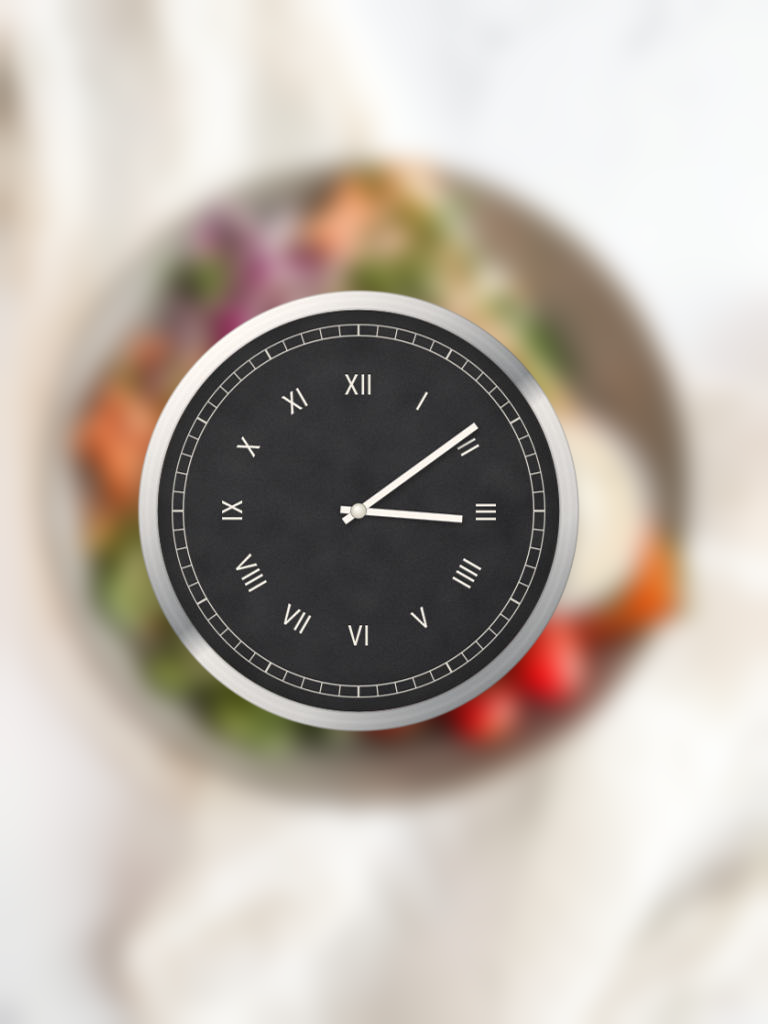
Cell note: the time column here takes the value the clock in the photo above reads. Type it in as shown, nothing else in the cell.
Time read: 3:09
